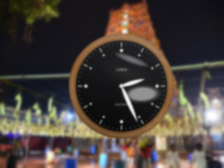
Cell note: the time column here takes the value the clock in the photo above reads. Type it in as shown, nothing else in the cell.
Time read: 2:26
